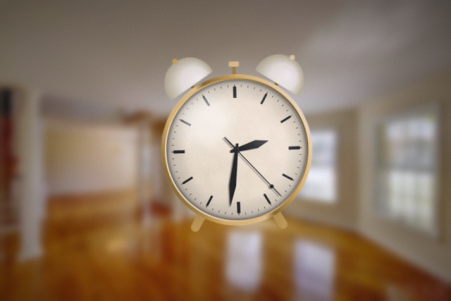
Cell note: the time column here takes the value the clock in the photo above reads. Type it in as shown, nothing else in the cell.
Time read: 2:31:23
